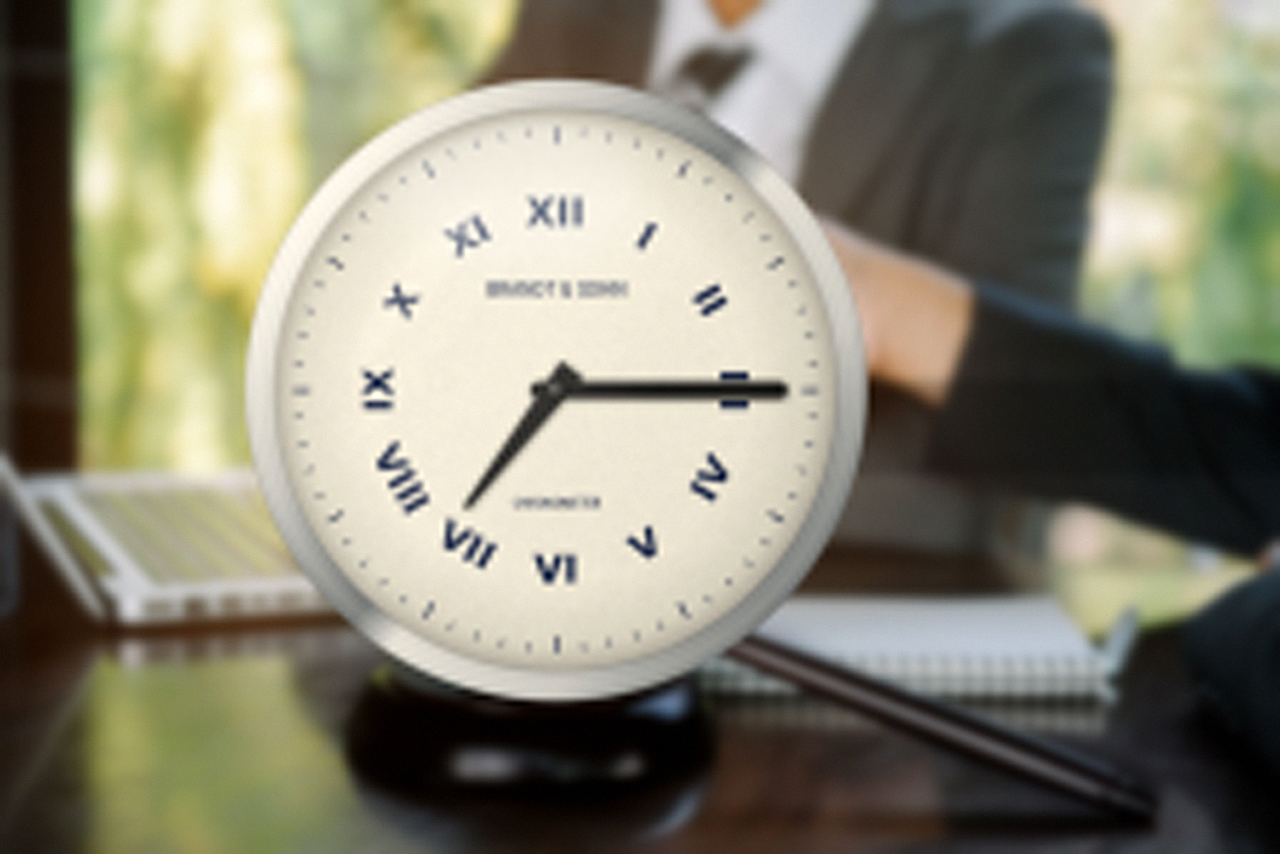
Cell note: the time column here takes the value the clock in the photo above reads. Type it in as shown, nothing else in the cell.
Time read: 7:15
